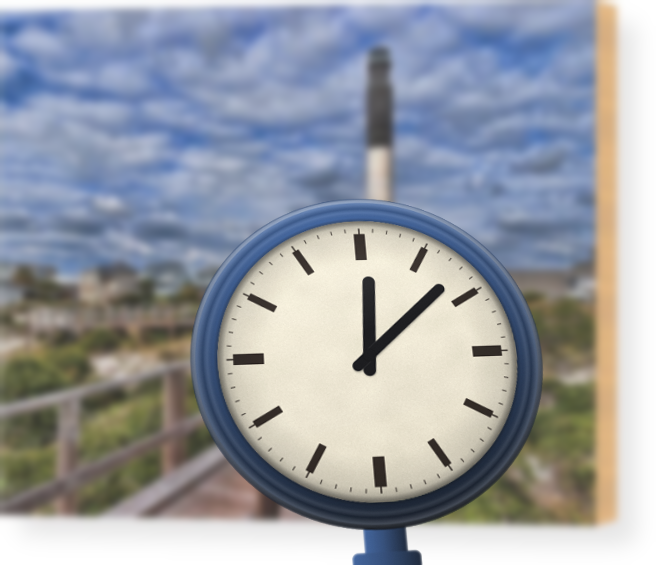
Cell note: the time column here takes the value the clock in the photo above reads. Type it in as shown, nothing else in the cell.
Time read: 12:08
